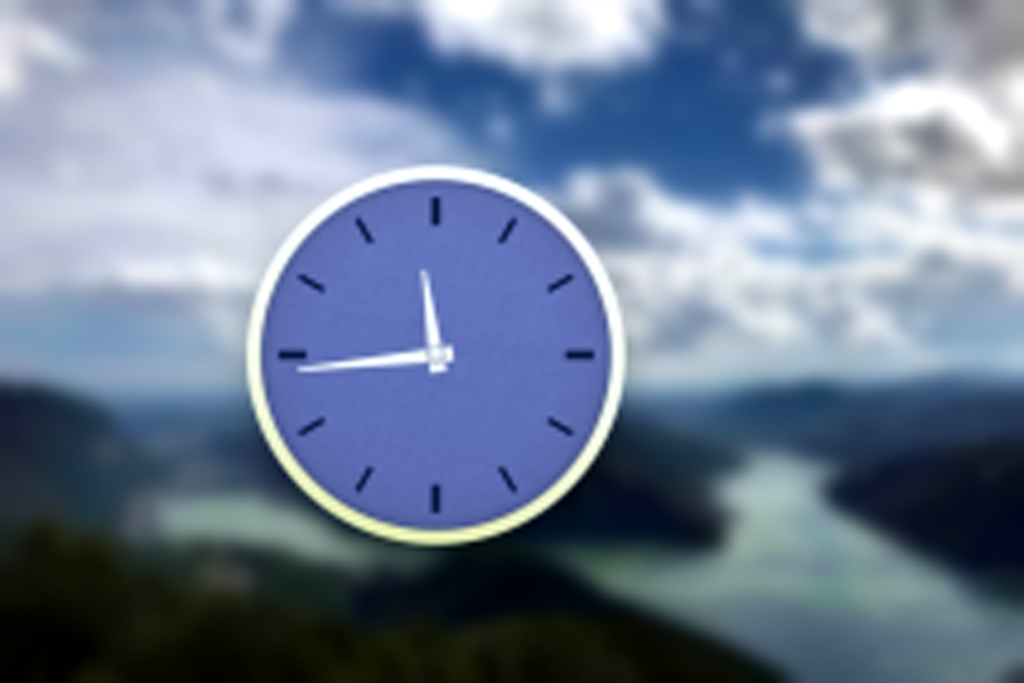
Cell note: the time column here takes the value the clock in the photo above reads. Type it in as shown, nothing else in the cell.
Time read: 11:44
